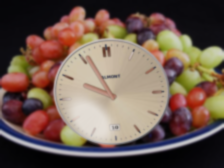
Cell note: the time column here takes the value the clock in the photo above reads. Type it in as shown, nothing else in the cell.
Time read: 9:56
